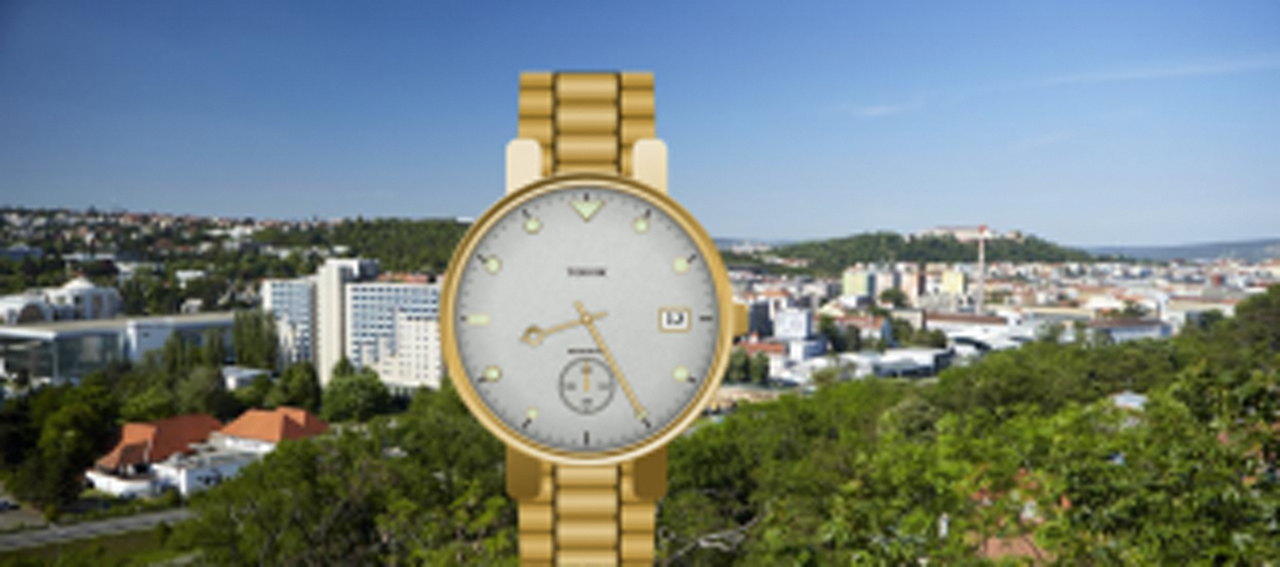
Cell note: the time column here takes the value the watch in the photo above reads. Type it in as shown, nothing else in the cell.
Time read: 8:25
